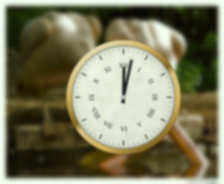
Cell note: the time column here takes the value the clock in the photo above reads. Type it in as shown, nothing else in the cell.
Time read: 12:02
